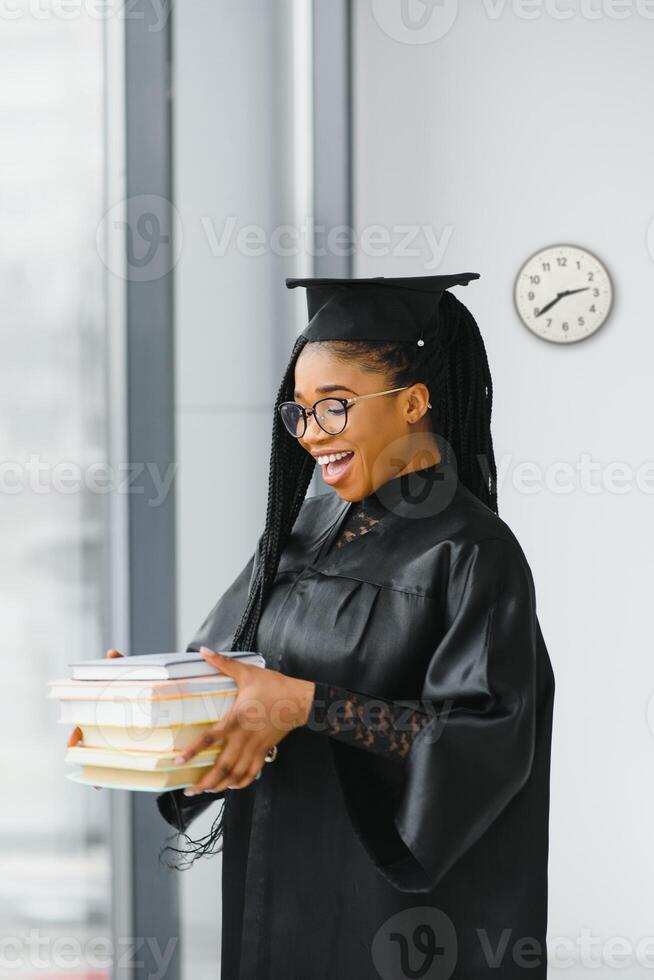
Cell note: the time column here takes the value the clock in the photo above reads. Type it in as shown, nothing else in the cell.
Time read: 2:39
